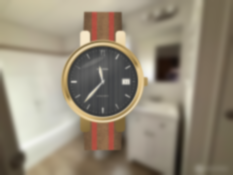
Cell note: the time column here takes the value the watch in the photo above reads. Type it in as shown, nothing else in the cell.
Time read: 11:37
